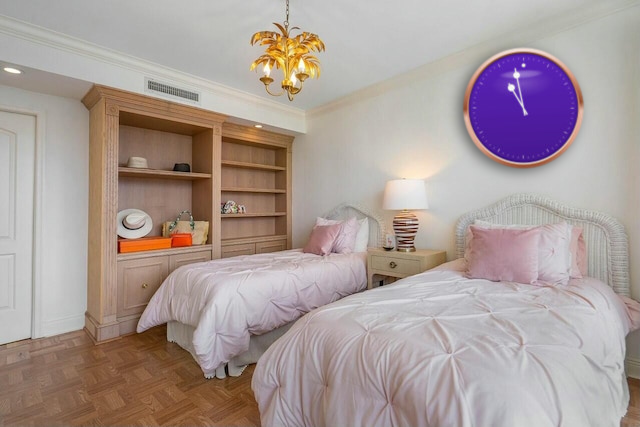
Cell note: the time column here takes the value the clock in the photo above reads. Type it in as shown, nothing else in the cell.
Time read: 10:58
